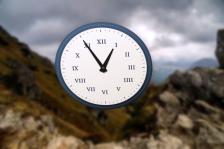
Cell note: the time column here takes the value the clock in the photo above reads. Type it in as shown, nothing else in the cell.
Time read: 12:55
